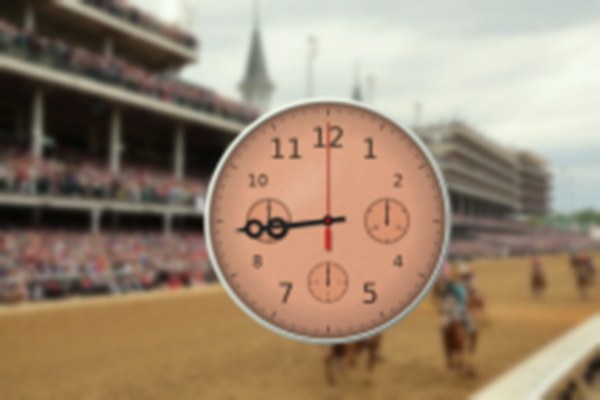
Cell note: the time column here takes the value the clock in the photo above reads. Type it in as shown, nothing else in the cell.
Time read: 8:44
